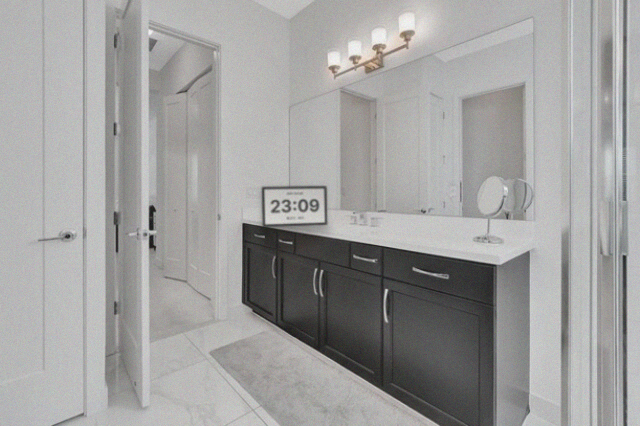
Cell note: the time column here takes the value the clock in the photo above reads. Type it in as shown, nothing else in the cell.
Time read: 23:09
